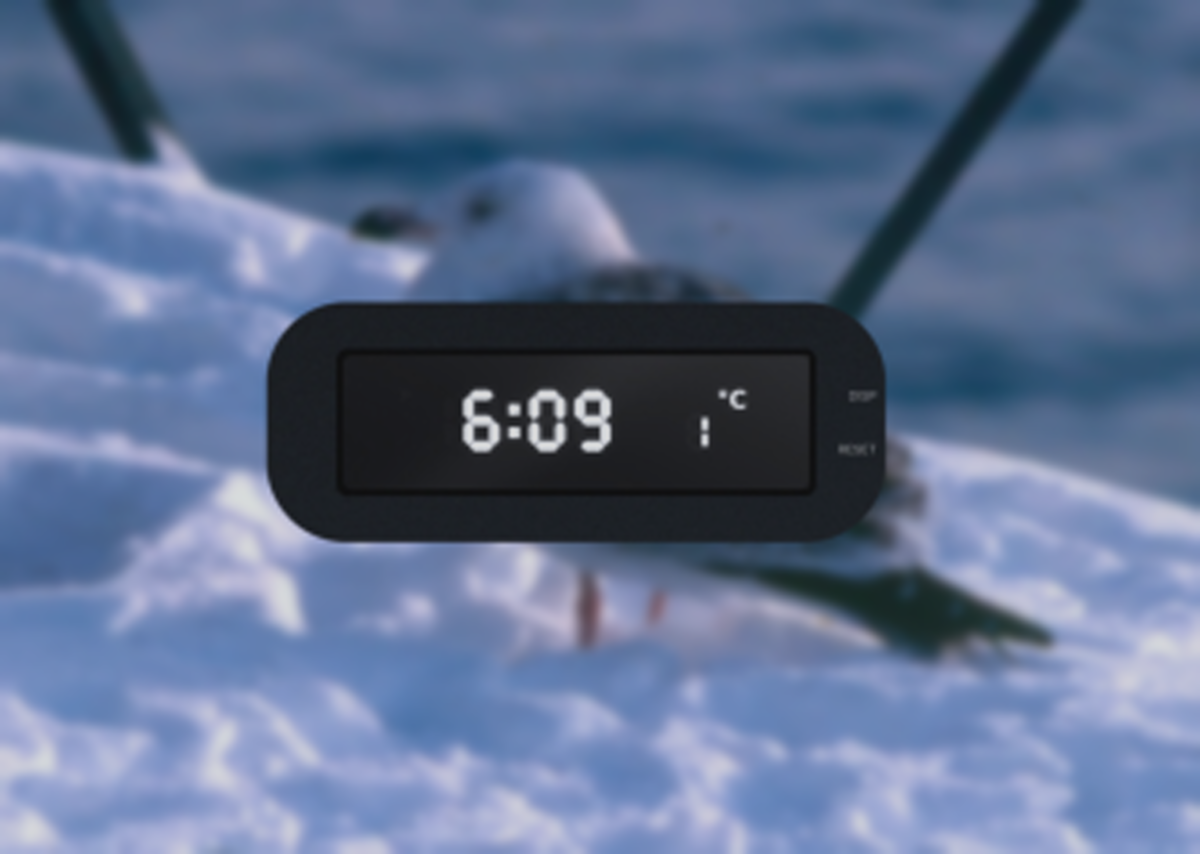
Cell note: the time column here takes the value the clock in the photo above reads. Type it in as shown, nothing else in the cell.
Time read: 6:09
